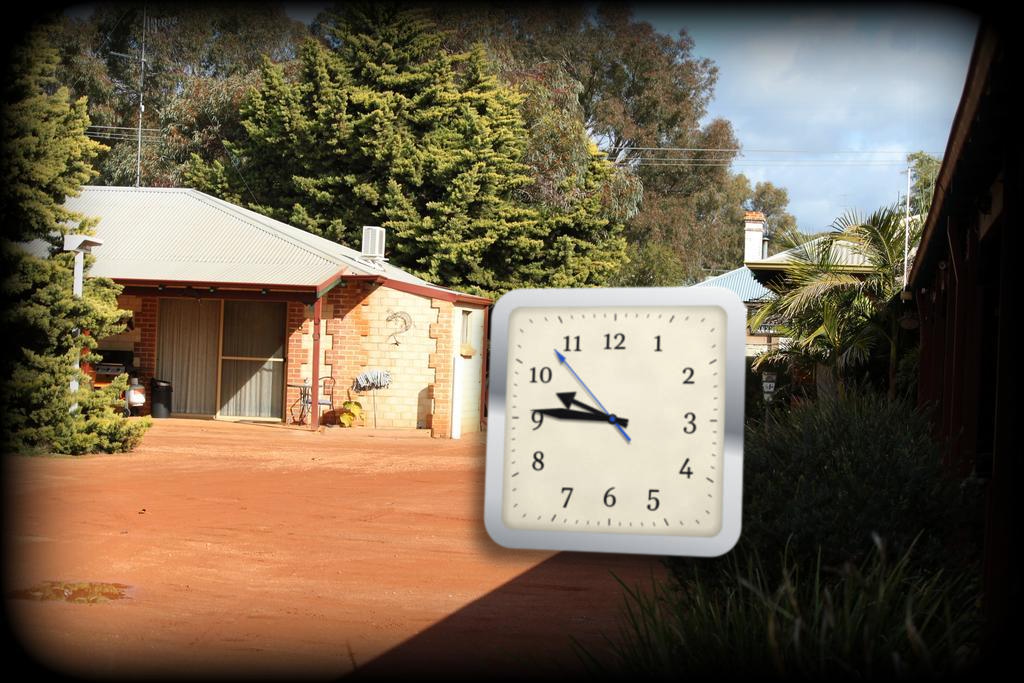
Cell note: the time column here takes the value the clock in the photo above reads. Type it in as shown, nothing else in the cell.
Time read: 9:45:53
